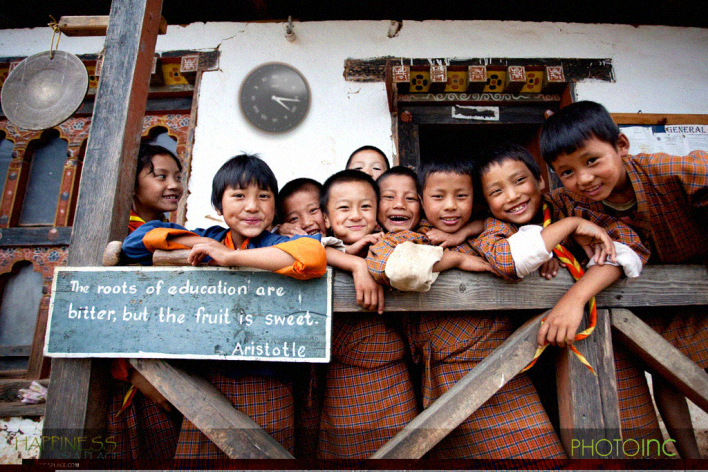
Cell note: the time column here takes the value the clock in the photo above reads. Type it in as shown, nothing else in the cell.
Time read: 4:16
